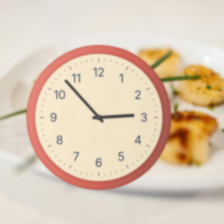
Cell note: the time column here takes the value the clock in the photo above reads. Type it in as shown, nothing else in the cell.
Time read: 2:53
